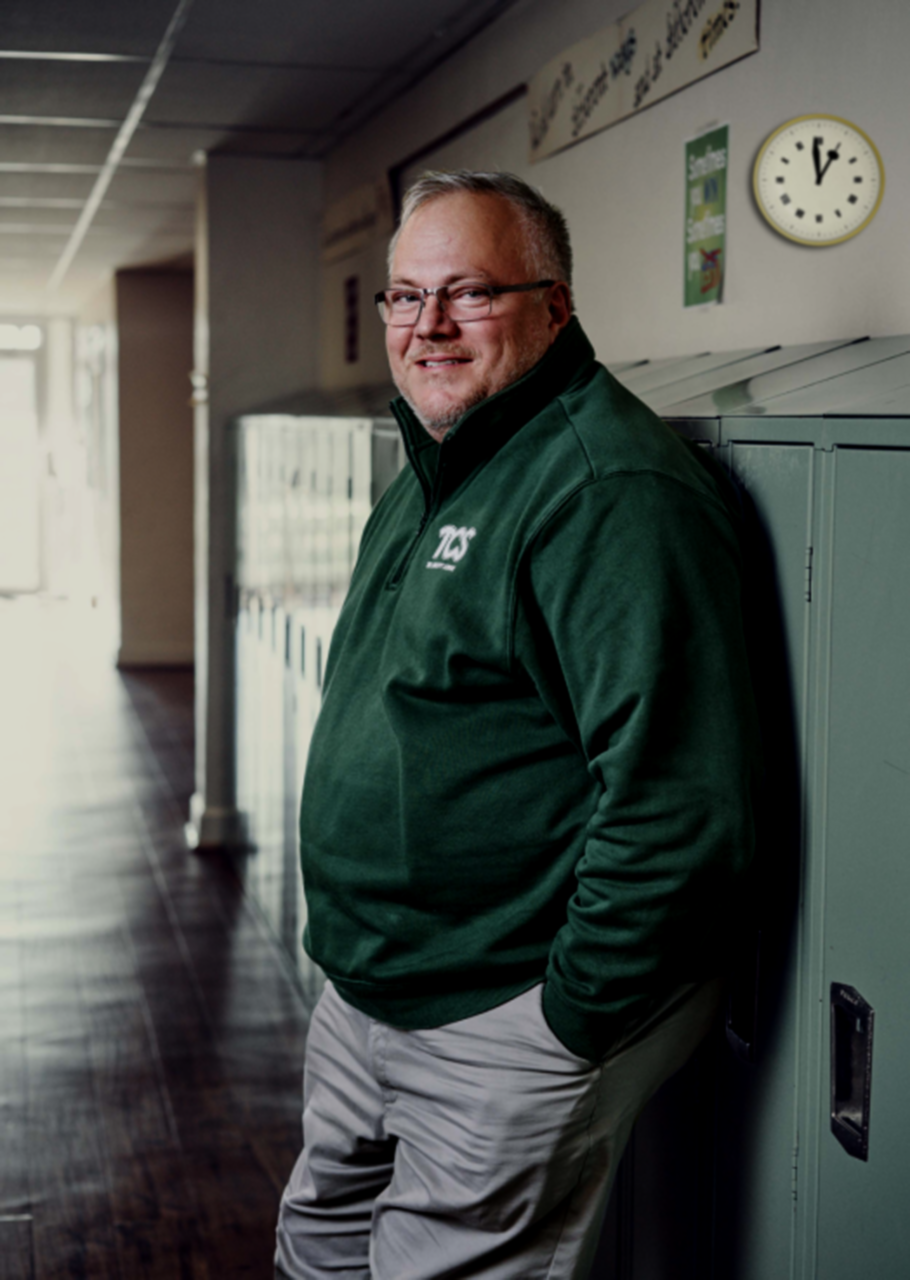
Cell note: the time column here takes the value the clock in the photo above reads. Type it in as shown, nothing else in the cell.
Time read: 12:59
